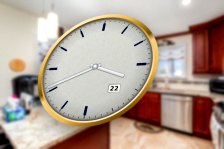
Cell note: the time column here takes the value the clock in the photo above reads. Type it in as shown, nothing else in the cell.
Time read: 3:41
